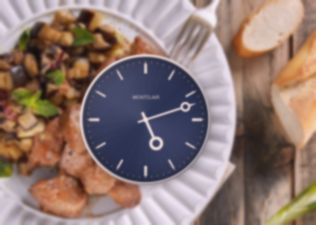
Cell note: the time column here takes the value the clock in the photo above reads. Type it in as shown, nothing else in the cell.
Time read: 5:12
